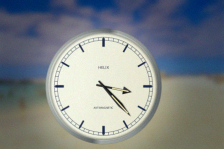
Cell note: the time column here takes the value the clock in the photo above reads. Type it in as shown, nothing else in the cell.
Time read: 3:23
